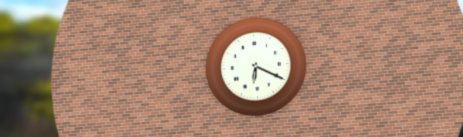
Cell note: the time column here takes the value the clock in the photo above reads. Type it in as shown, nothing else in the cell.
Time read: 6:20
